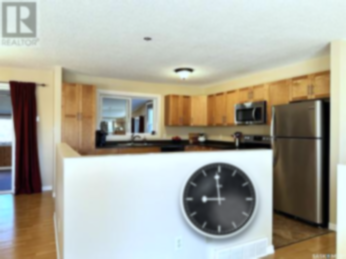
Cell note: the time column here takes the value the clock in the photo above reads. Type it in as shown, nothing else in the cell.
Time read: 8:59
